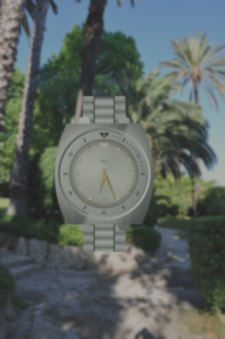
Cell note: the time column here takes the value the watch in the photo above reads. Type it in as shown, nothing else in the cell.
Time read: 6:26
